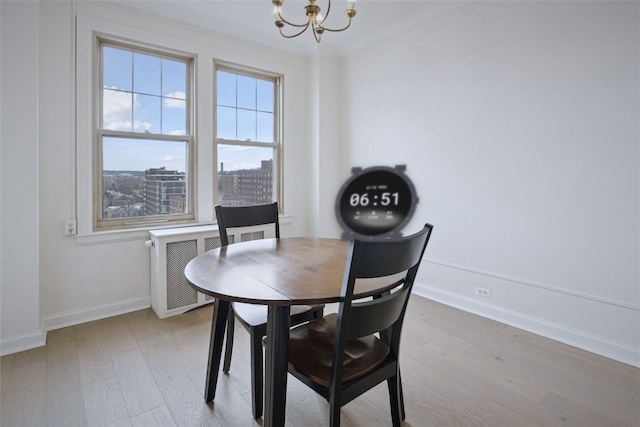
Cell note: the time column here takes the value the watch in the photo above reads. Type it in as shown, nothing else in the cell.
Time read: 6:51
